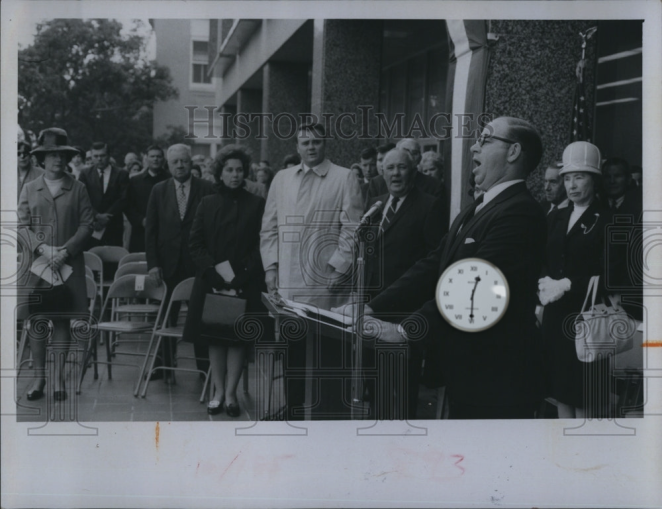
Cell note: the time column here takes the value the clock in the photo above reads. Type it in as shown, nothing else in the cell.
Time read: 12:30
